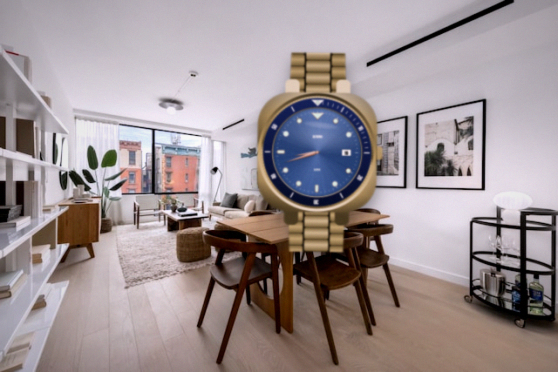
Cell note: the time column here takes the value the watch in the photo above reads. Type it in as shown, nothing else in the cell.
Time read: 8:42
